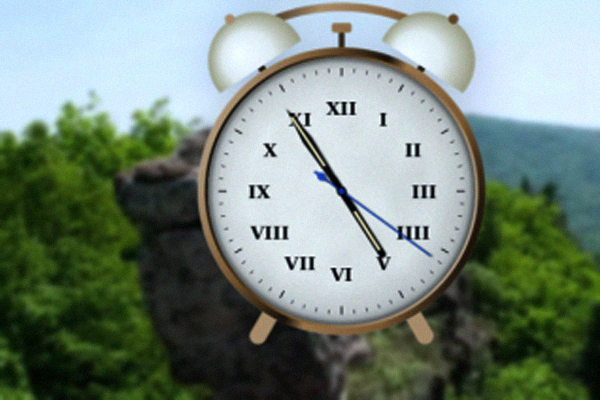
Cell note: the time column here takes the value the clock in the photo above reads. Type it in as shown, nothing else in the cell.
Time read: 4:54:21
